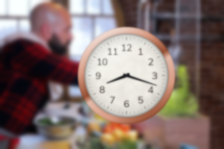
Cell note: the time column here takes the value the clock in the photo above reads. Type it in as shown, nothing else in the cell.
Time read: 8:18
